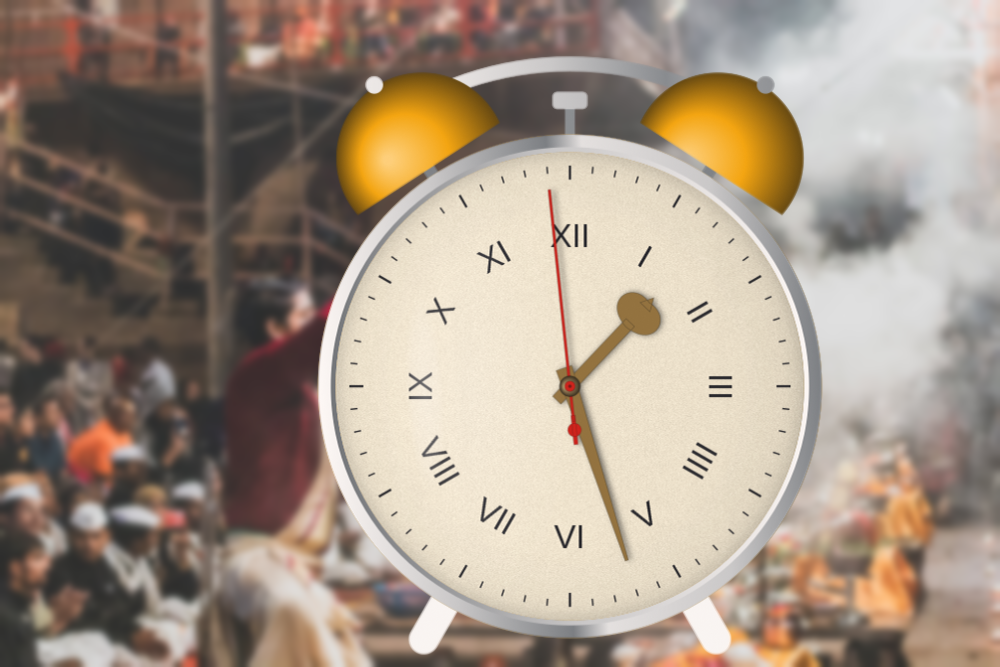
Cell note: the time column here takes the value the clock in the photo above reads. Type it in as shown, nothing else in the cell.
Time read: 1:26:59
